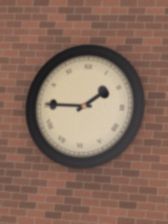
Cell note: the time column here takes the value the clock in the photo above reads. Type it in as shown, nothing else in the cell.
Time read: 1:45
